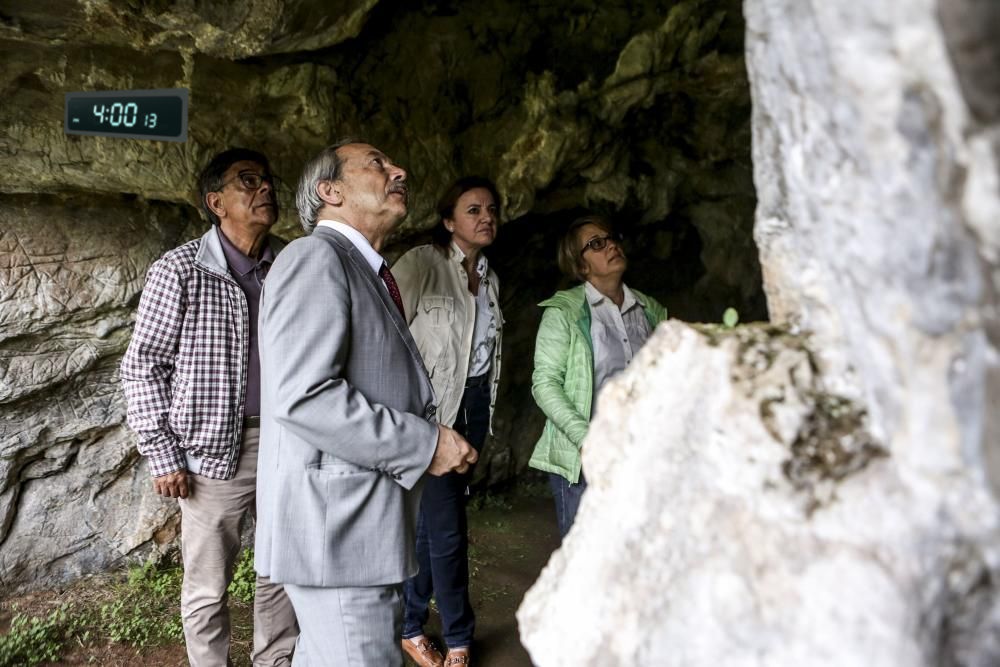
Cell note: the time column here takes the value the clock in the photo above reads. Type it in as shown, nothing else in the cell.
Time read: 4:00:13
